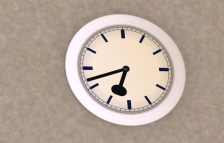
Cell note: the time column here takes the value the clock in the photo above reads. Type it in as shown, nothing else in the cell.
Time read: 6:42
